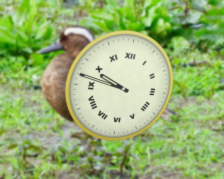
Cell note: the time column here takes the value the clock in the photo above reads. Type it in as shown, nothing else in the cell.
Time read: 9:47
